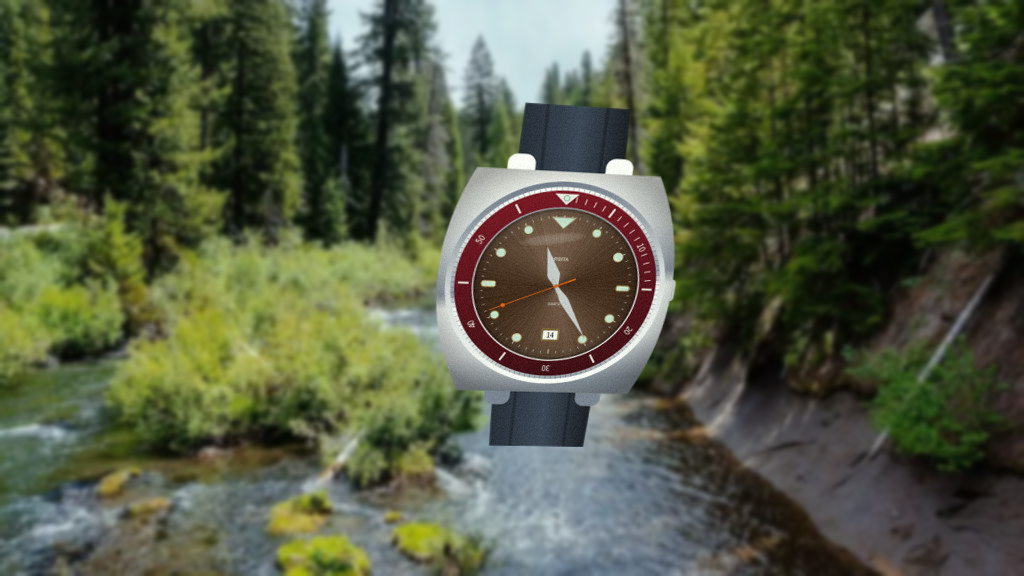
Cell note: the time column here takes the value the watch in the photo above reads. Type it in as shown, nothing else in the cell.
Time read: 11:24:41
